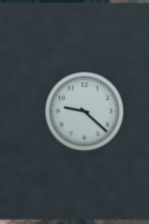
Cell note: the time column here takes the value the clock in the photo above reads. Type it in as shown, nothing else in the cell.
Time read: 9:22
